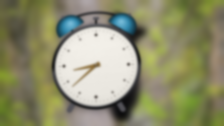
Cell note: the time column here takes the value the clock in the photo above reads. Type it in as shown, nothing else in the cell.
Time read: 8:38
